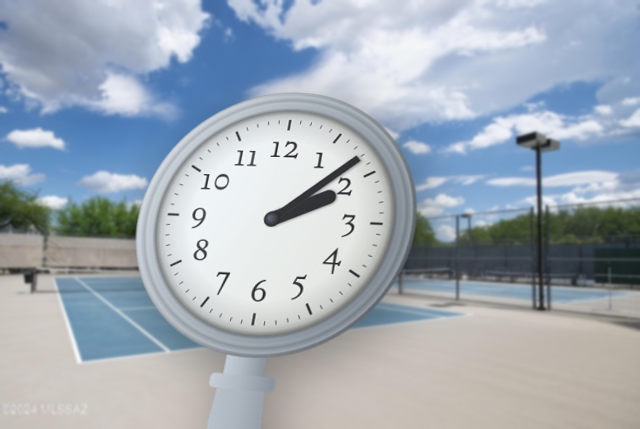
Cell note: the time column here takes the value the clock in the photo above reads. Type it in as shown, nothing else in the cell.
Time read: 2:08
